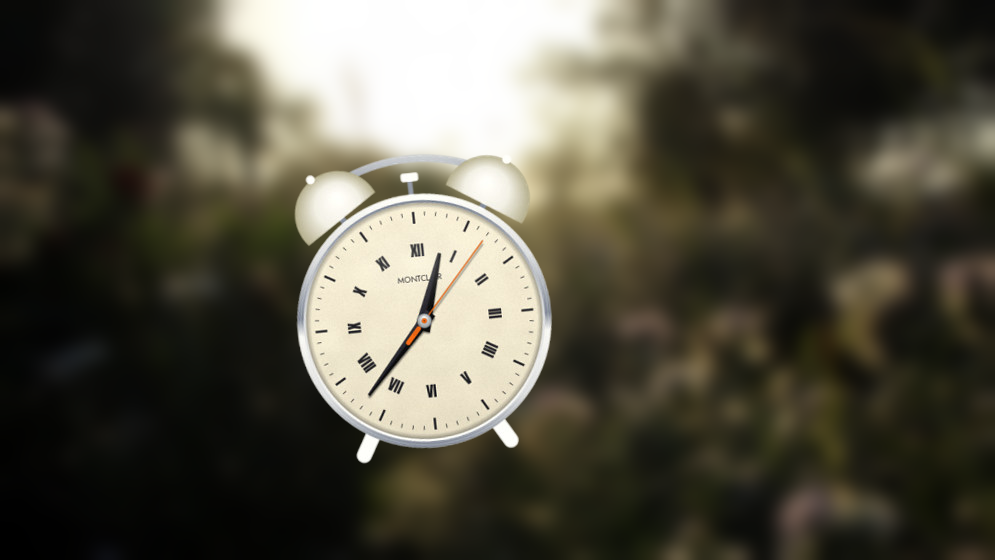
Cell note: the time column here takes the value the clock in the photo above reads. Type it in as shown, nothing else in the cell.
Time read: 12:37:07
